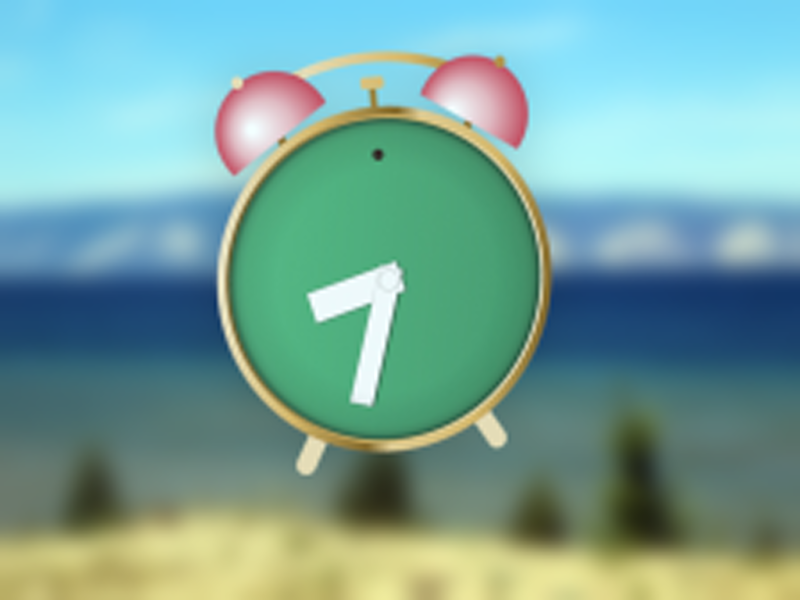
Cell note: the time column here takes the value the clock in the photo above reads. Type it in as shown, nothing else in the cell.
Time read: 8:33
